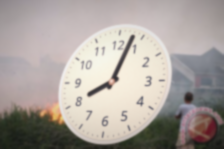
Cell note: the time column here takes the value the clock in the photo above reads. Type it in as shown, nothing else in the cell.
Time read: 8:03
